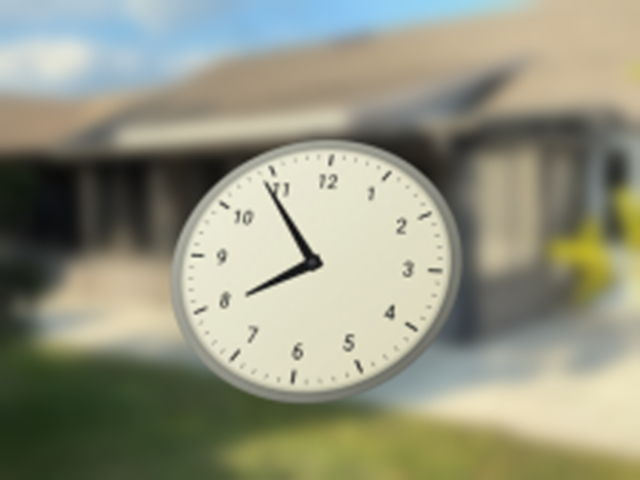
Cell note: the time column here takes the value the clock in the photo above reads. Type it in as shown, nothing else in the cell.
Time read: 7:54
